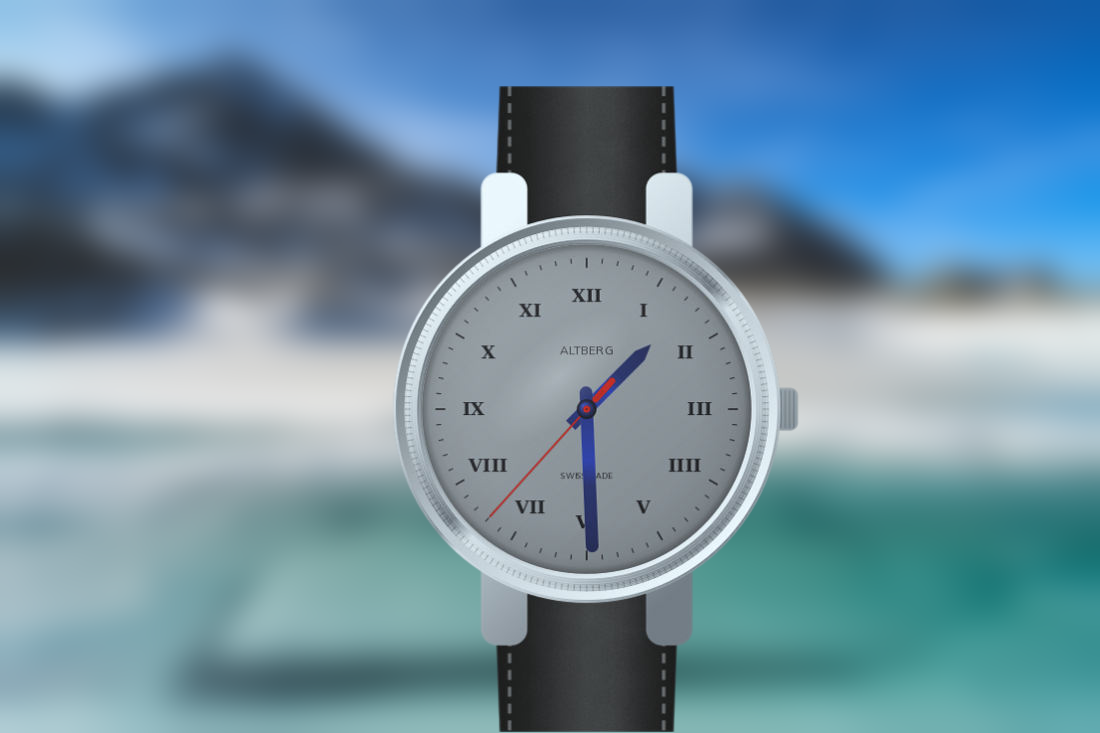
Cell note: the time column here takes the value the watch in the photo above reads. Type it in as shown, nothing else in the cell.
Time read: 1:29:37
